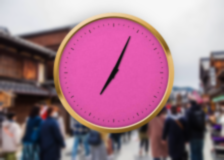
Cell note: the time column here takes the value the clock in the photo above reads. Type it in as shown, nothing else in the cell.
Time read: 7:04
